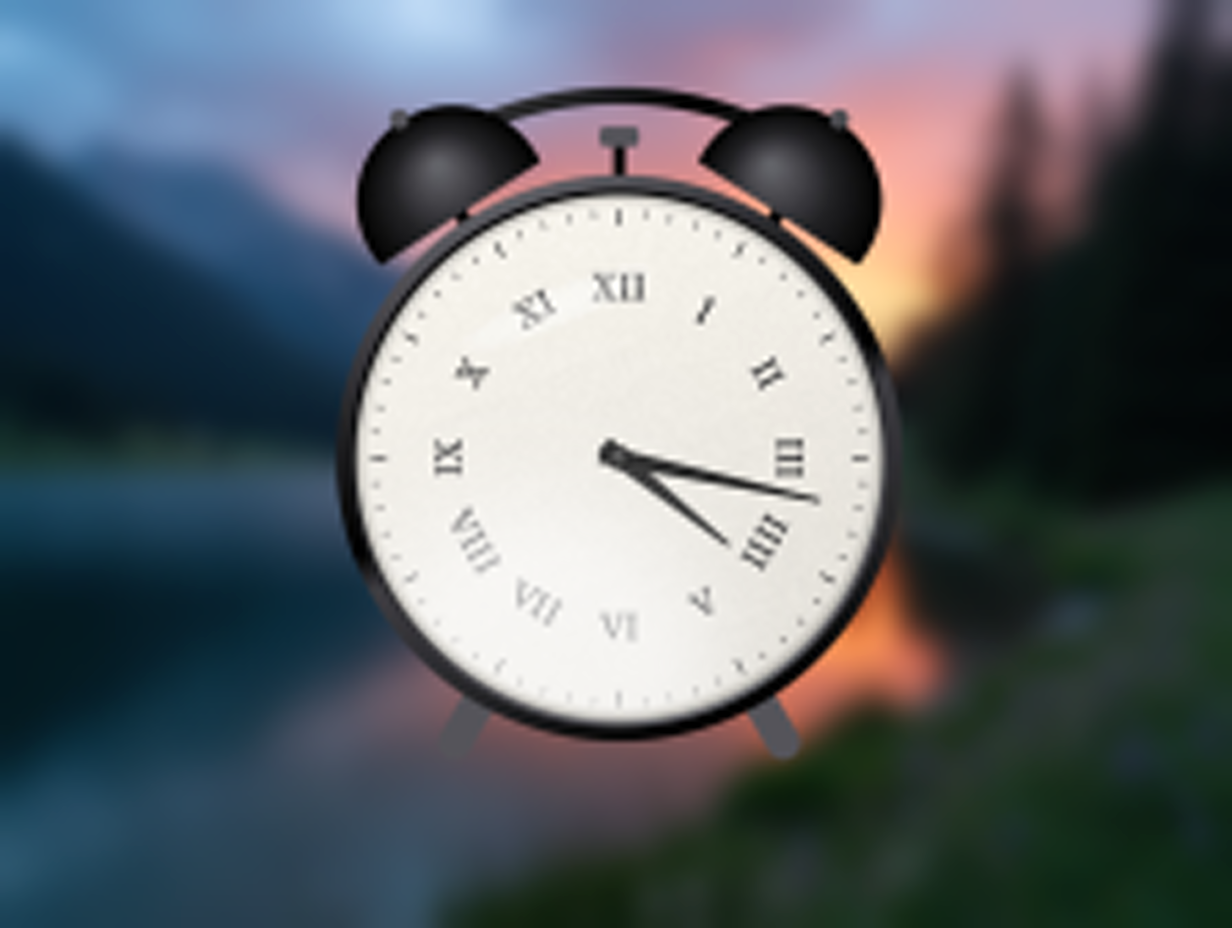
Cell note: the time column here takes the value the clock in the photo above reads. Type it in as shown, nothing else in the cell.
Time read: 4:17
